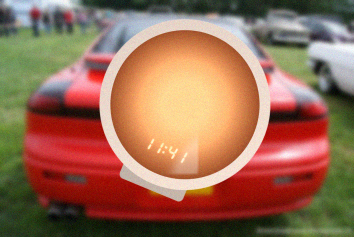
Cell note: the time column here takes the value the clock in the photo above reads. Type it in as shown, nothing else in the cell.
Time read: 11:41
